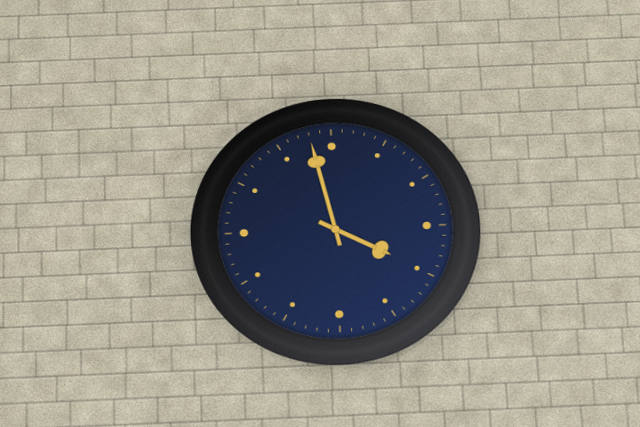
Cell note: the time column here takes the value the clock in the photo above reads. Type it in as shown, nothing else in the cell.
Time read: 3:58
